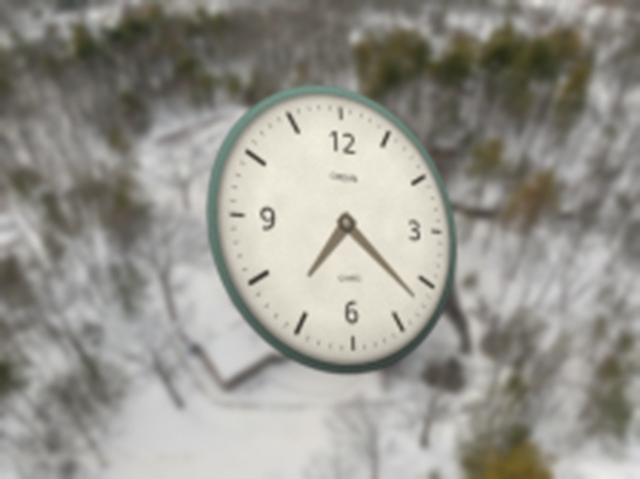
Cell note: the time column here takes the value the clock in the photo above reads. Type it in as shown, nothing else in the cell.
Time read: 7:22
